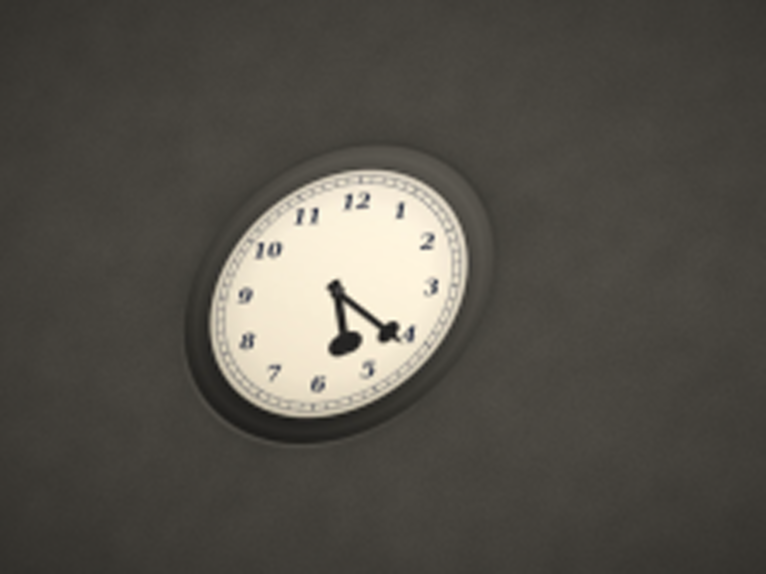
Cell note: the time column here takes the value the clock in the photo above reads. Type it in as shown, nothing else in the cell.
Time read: 5:21
